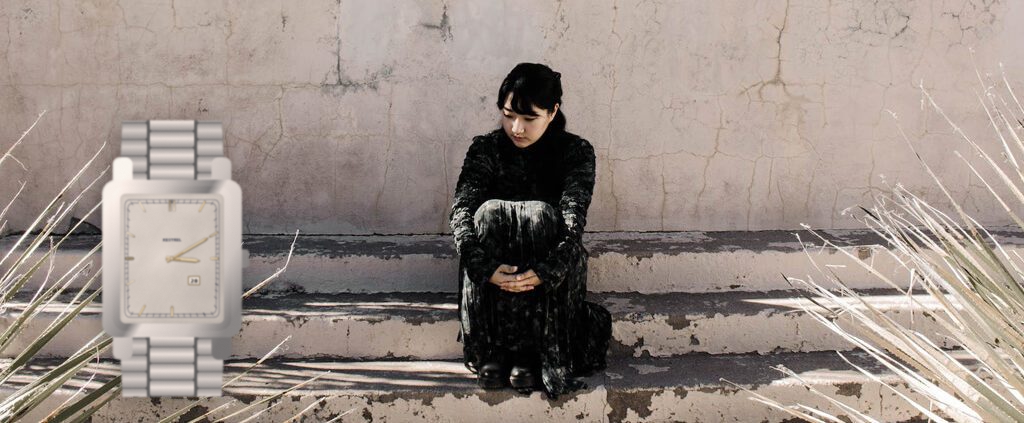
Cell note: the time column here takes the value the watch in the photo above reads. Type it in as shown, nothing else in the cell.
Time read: 3:10
